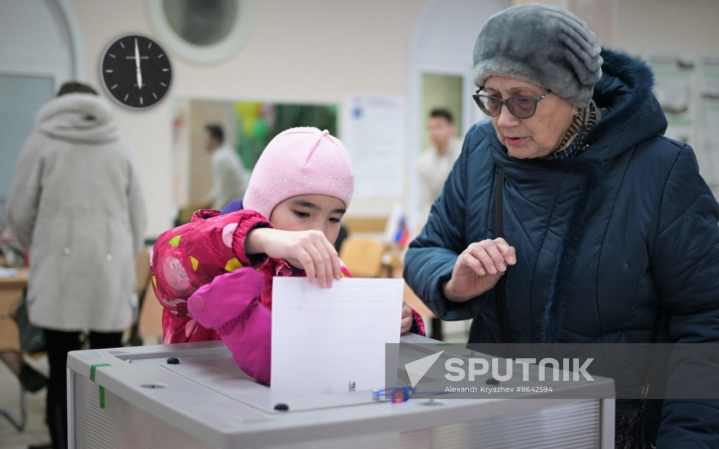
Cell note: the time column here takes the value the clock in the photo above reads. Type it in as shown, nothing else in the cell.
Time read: 6:00
